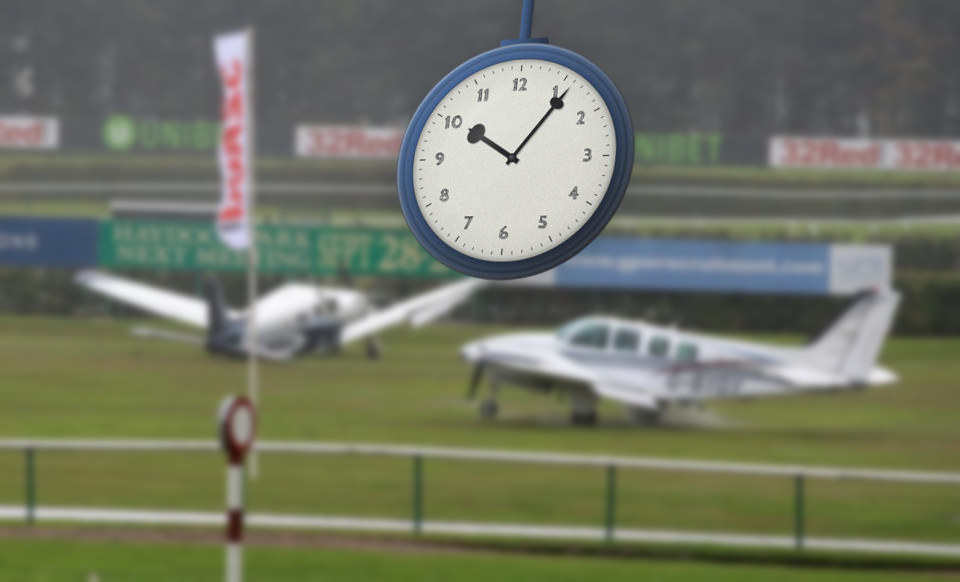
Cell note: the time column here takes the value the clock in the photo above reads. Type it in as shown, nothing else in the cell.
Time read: 10:06
